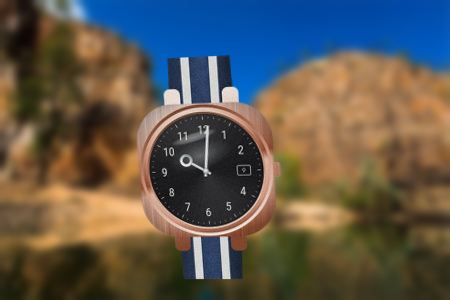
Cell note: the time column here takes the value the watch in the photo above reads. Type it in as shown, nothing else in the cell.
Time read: 10:01
